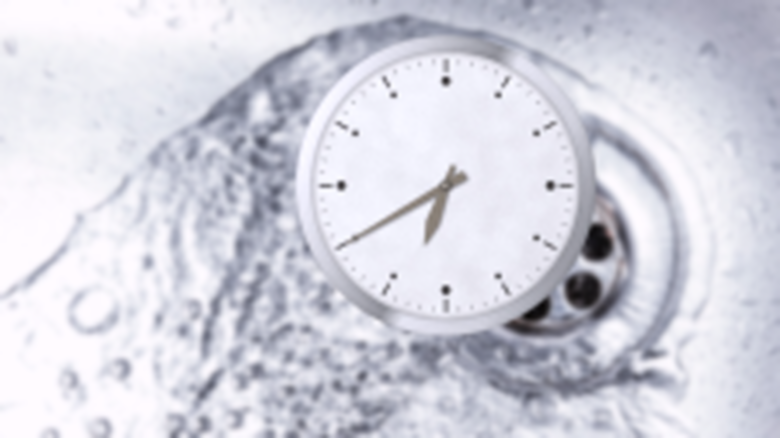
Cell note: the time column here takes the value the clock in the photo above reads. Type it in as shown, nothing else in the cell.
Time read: 6:40
